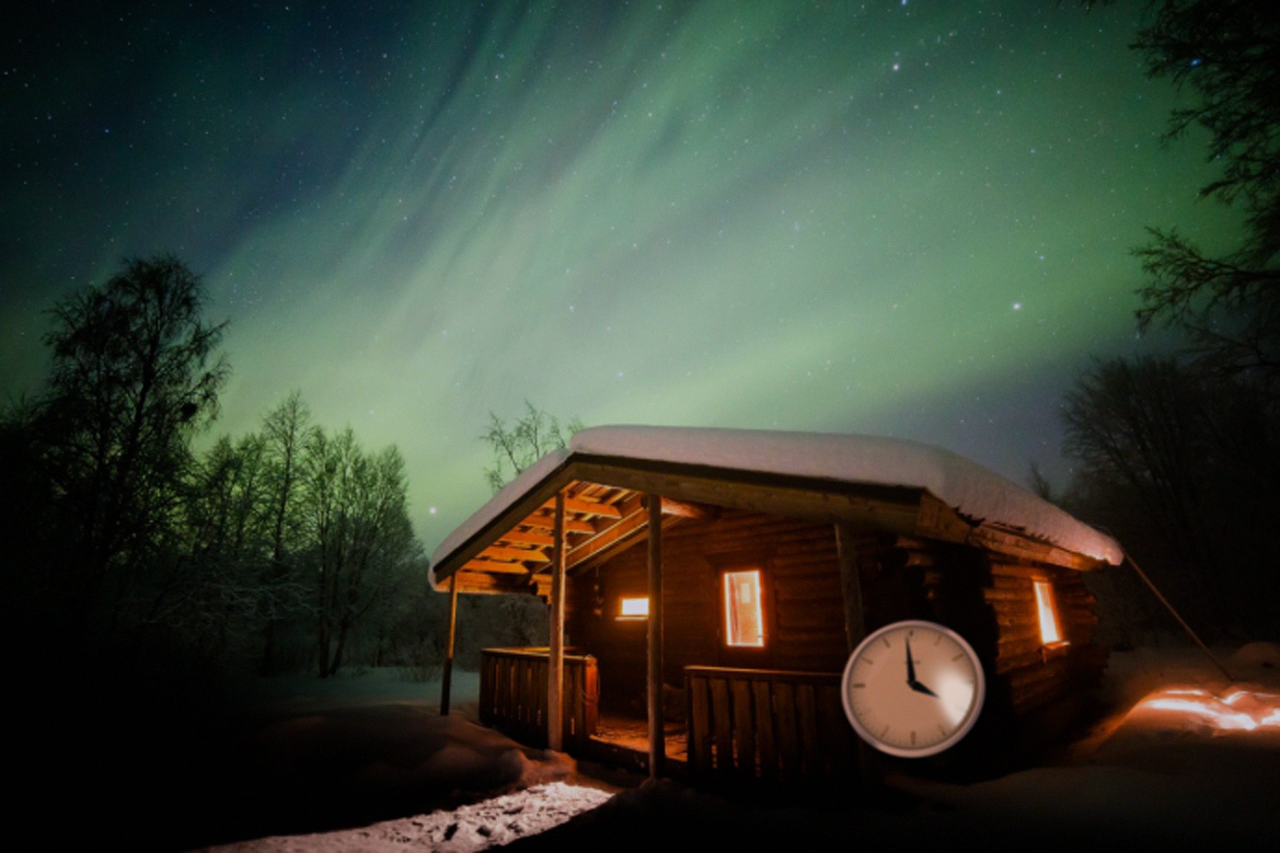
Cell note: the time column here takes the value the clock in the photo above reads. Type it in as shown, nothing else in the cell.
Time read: 3:59
